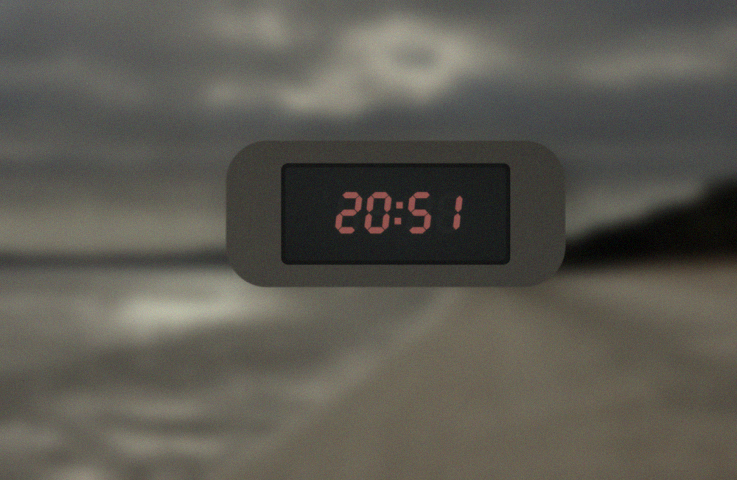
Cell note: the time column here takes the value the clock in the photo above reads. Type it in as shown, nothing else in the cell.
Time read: 20:51
